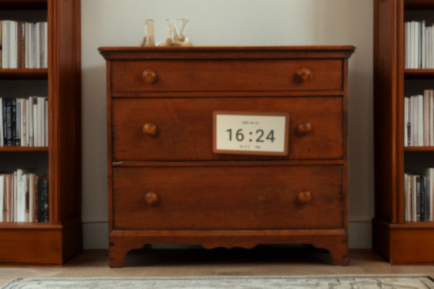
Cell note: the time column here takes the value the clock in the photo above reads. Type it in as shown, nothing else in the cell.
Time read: 16:24
